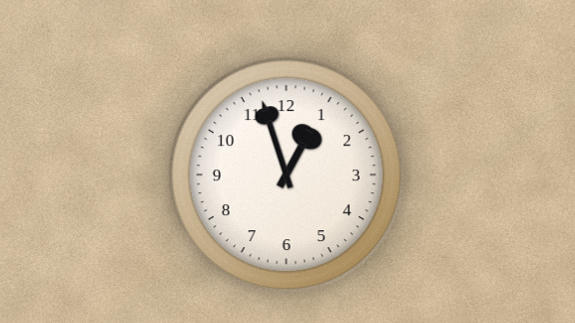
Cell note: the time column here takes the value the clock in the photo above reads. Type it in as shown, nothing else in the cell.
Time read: 12:57
